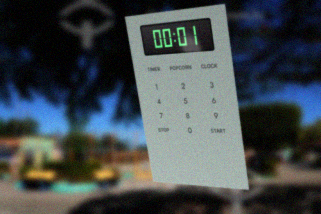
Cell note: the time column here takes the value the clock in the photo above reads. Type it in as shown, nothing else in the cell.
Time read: 0:01
